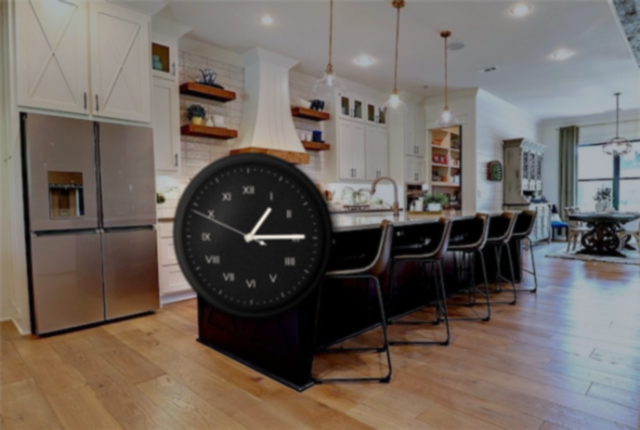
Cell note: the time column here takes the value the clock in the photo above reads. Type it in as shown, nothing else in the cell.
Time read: 1:14:49
